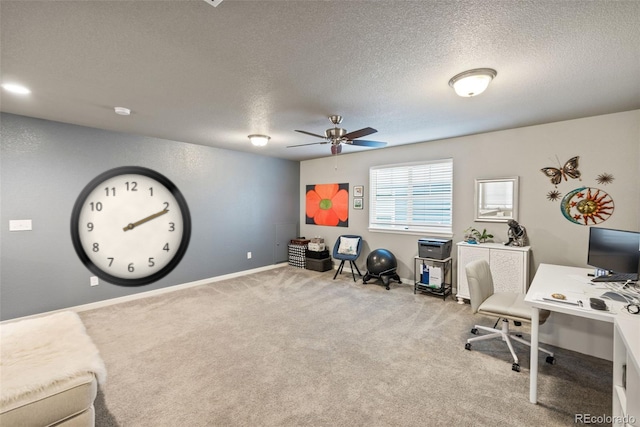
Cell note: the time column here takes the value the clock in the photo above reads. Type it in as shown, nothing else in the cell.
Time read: 2:11
